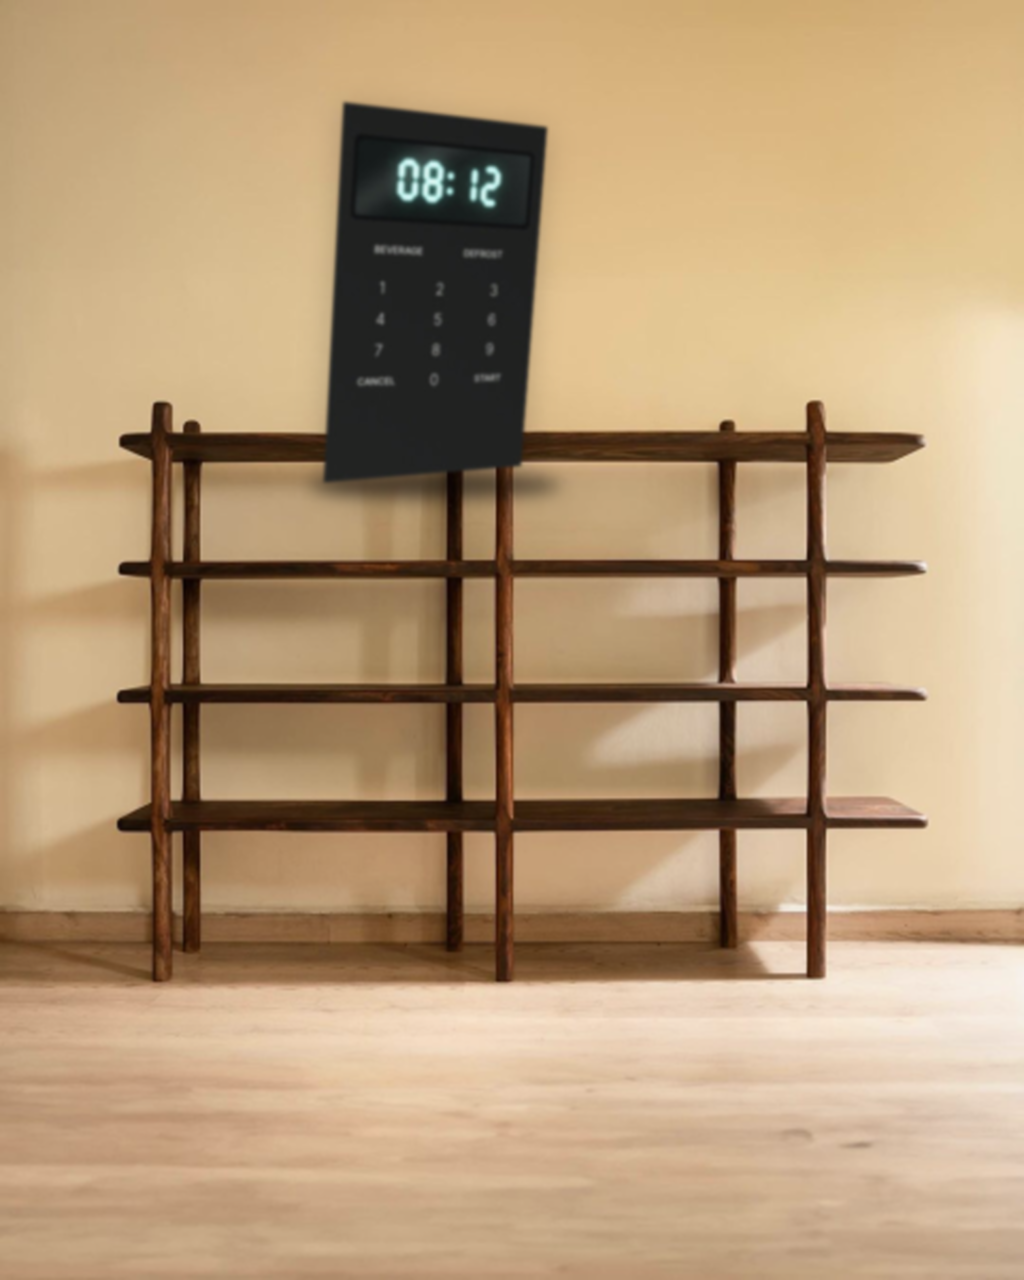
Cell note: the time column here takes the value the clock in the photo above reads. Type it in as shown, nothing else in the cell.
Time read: 8:12
